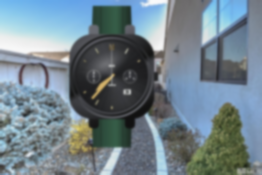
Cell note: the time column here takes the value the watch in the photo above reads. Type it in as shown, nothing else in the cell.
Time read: 7:37
